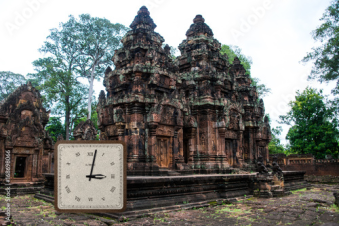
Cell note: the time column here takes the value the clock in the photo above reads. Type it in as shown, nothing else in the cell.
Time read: 3:02
